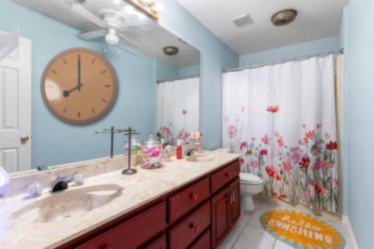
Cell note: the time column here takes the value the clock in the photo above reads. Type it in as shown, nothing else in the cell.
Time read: 8:00
